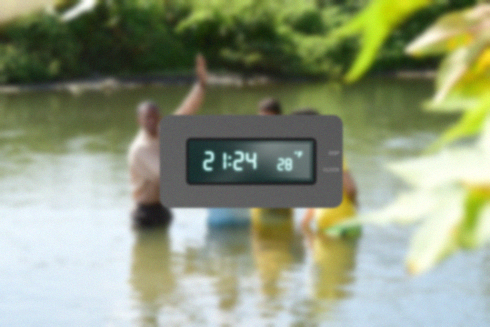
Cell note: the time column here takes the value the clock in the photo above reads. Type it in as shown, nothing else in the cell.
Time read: 21:24
